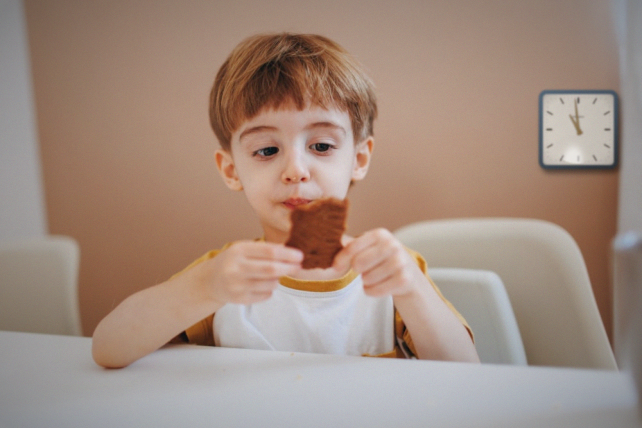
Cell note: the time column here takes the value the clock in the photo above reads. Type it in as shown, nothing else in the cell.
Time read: 10:59
